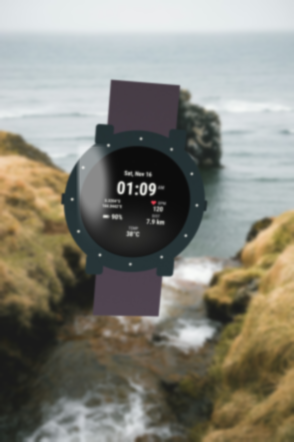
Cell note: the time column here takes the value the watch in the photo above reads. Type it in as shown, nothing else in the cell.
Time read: 1:09
